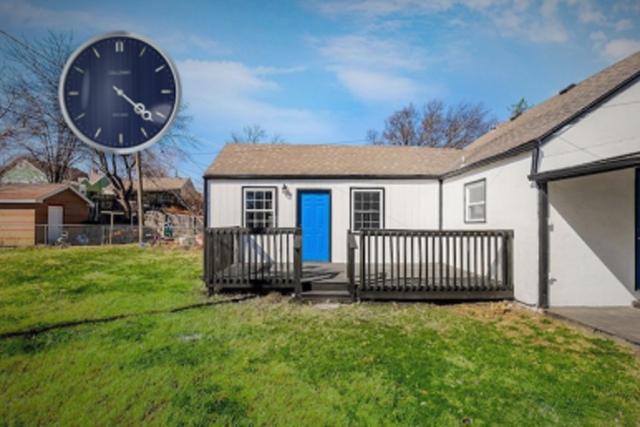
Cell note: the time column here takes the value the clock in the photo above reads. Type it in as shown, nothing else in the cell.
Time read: 4:22
